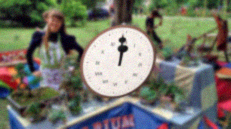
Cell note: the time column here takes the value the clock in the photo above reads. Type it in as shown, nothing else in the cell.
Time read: 11:59
